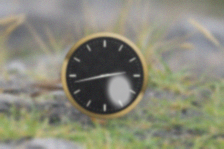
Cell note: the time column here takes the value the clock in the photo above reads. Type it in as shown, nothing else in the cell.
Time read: 2:43
